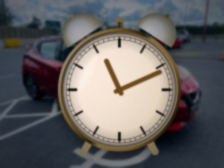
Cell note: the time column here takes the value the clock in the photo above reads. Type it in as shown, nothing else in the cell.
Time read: 11:11
